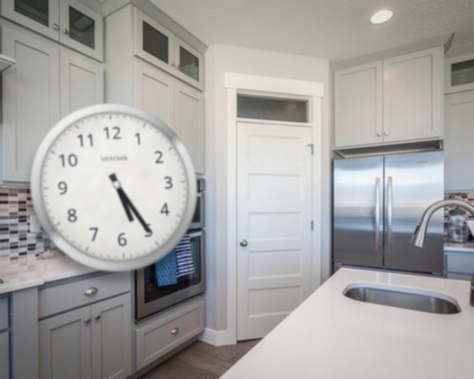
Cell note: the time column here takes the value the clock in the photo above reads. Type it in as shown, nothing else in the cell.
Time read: 5:25
